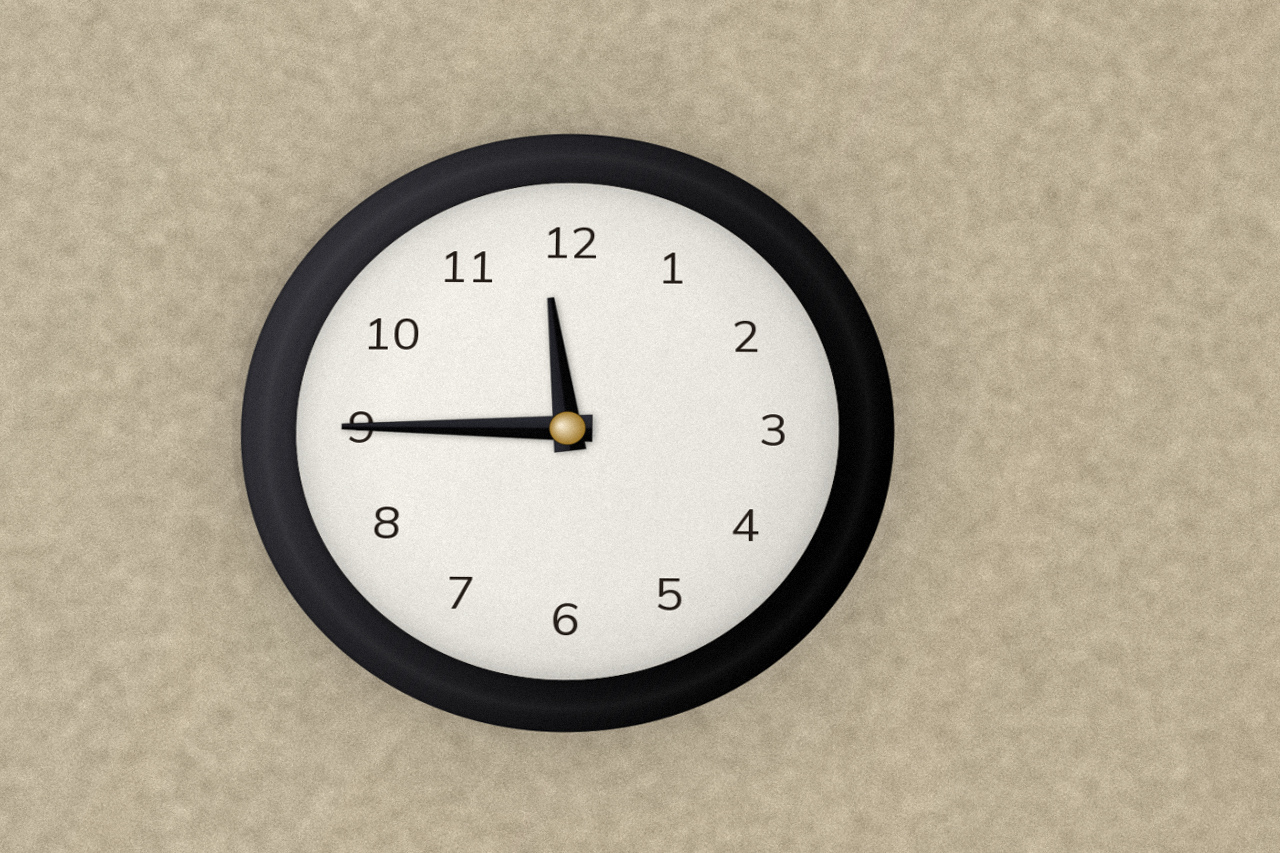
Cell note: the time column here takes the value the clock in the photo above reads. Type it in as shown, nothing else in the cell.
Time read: 11:45
